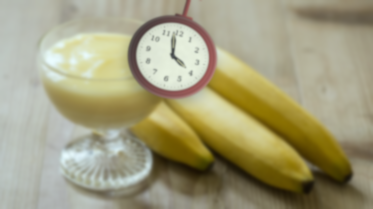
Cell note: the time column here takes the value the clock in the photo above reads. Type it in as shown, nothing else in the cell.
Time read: 3:58
